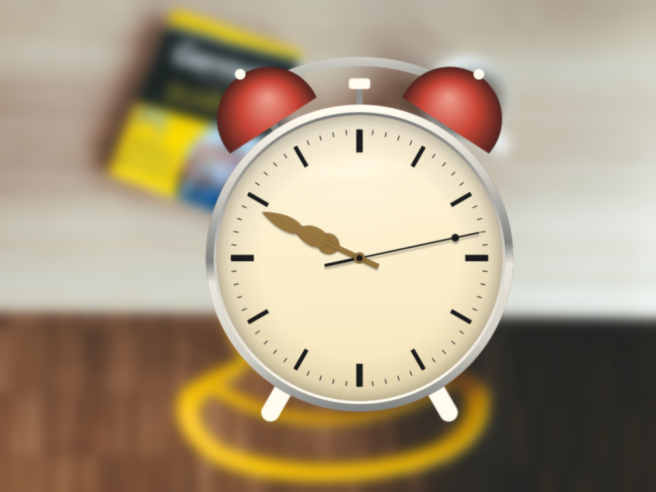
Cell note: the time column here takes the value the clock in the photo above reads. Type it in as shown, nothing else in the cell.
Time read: 9:49:13
